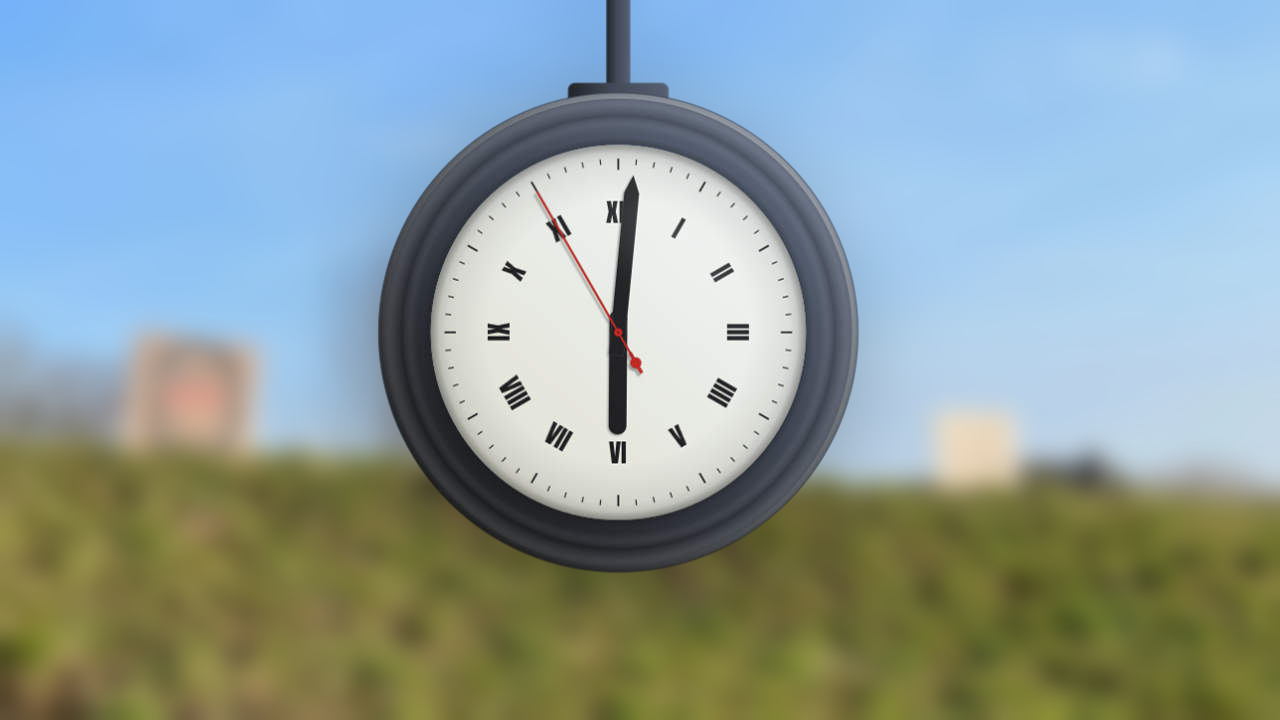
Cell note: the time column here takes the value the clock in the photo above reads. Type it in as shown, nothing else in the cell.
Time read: 6:00:55
